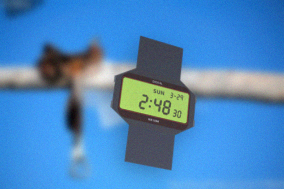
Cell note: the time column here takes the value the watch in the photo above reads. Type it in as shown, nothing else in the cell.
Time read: 2:48:30
